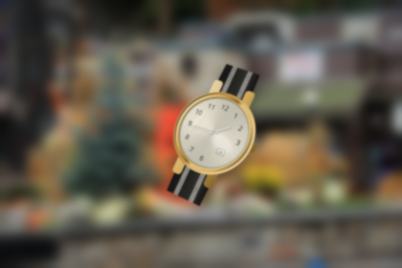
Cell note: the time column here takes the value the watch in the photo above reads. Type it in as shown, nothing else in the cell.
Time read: 1:44
